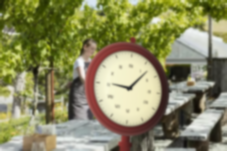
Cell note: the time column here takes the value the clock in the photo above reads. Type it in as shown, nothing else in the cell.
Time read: 9:07
